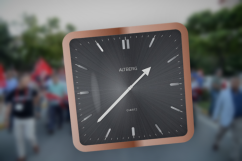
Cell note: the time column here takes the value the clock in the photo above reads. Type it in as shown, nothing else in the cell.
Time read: 1:38
